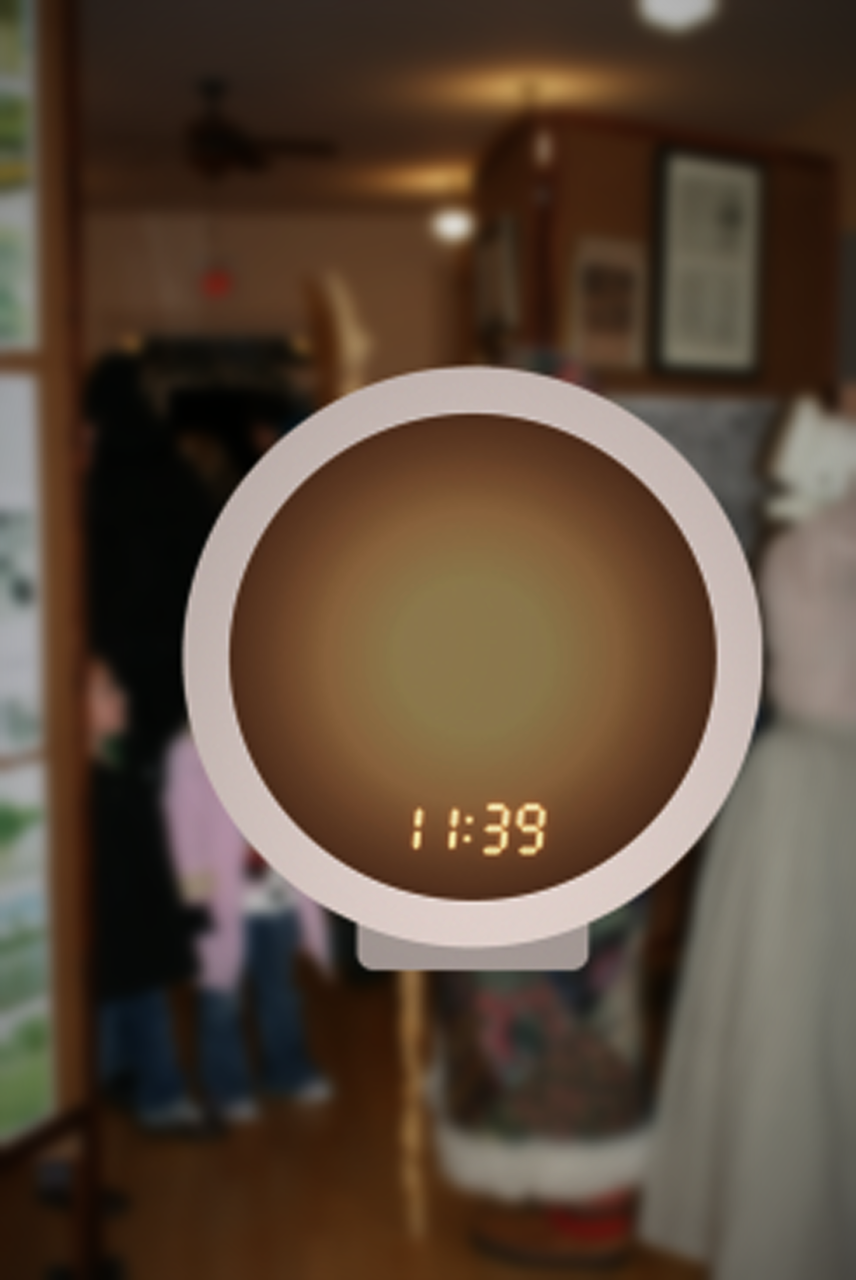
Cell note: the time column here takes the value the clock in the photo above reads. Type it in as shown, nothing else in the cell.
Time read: 11:39
